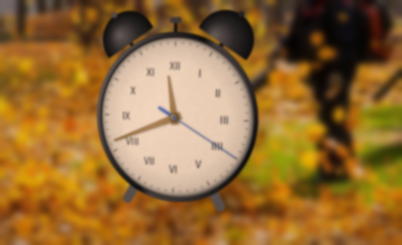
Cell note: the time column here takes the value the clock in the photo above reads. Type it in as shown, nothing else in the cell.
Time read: 11:41:20
